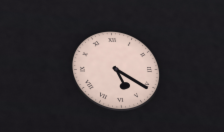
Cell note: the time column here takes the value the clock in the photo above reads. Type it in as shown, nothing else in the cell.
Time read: 5:21
